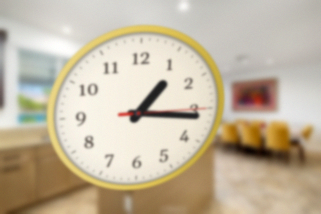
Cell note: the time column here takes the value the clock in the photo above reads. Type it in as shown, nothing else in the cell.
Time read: 1:16:15
